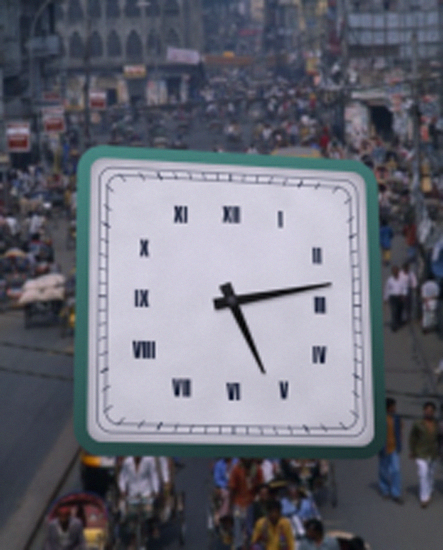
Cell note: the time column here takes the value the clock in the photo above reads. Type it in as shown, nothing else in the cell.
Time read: 5:13
